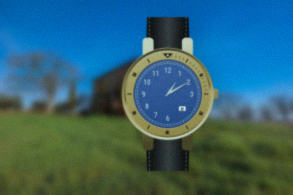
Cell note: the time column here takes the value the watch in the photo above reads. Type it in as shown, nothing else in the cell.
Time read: 1:10
